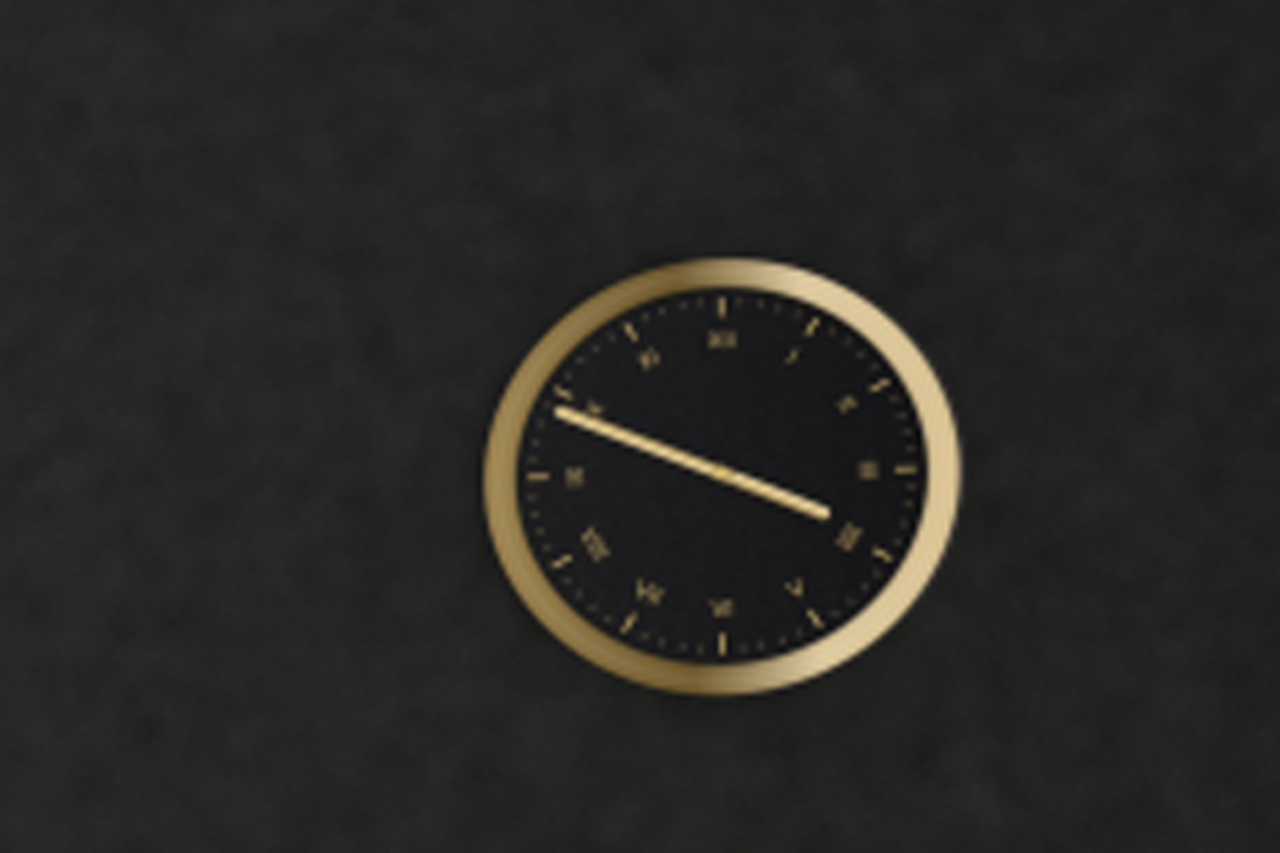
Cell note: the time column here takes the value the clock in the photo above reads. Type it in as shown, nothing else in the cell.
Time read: 3:49
